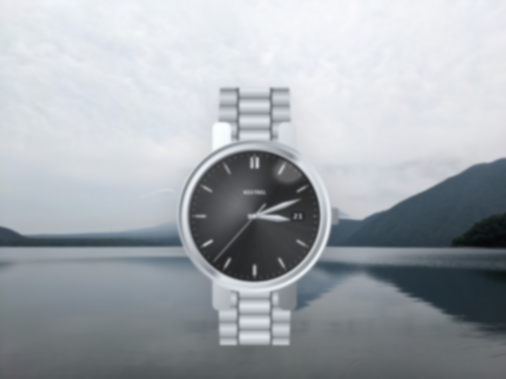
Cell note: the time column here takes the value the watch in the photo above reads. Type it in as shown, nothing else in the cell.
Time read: 3:11:37
